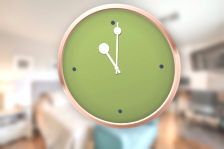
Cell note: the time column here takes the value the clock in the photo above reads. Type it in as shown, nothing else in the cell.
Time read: 11:01
